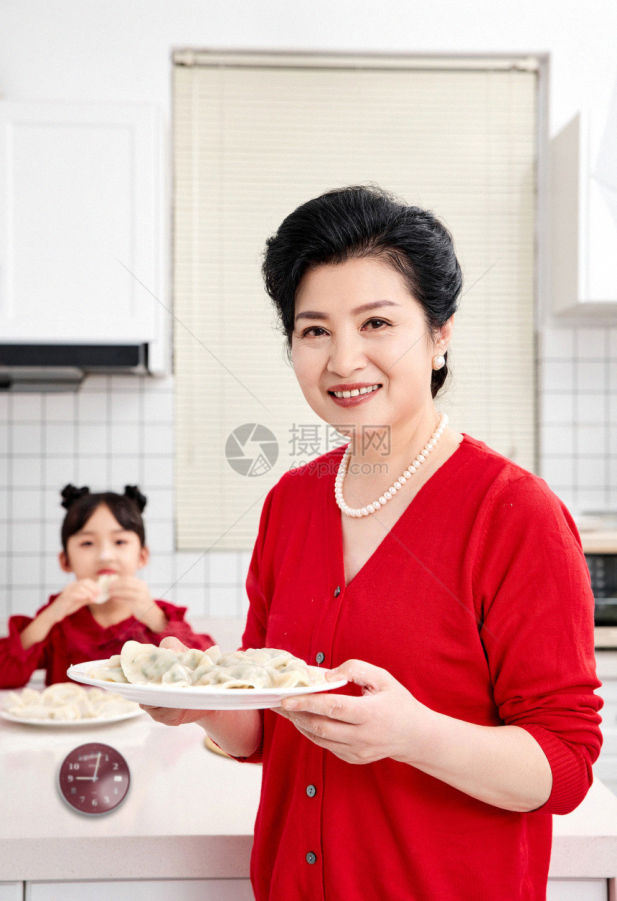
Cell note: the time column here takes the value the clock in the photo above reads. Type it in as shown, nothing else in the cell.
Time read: 9:02
